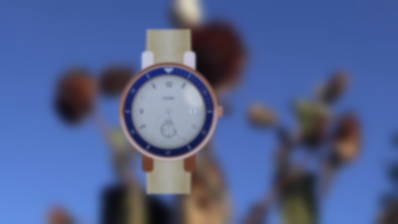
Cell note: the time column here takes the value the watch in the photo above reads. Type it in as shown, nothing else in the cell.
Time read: 7:26
